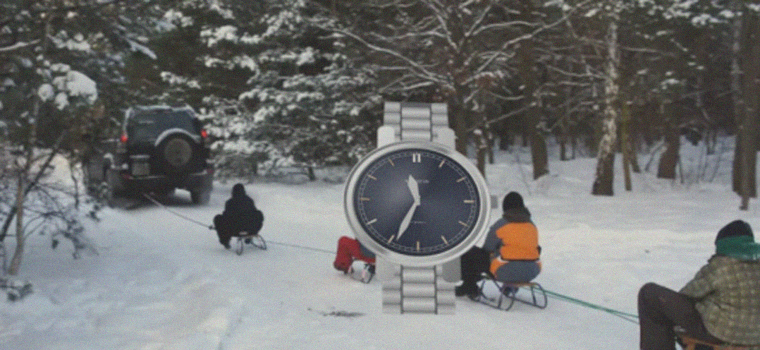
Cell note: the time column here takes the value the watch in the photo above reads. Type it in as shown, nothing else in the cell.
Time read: 11:34
